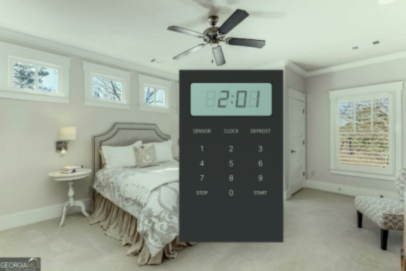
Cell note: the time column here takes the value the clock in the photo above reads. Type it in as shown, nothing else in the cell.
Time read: 2:01
